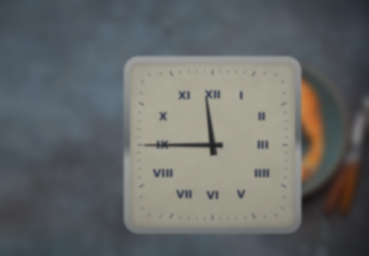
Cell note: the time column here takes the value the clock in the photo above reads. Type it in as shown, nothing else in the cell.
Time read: 11:45
